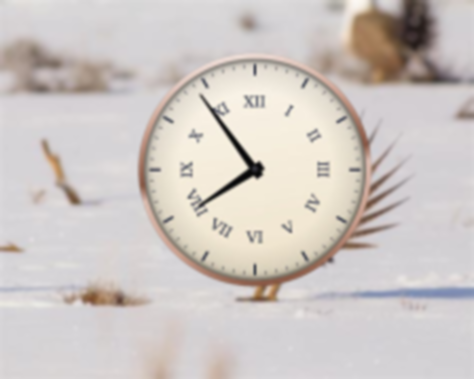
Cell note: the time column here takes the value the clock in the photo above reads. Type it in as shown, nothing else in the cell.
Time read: 7:54
